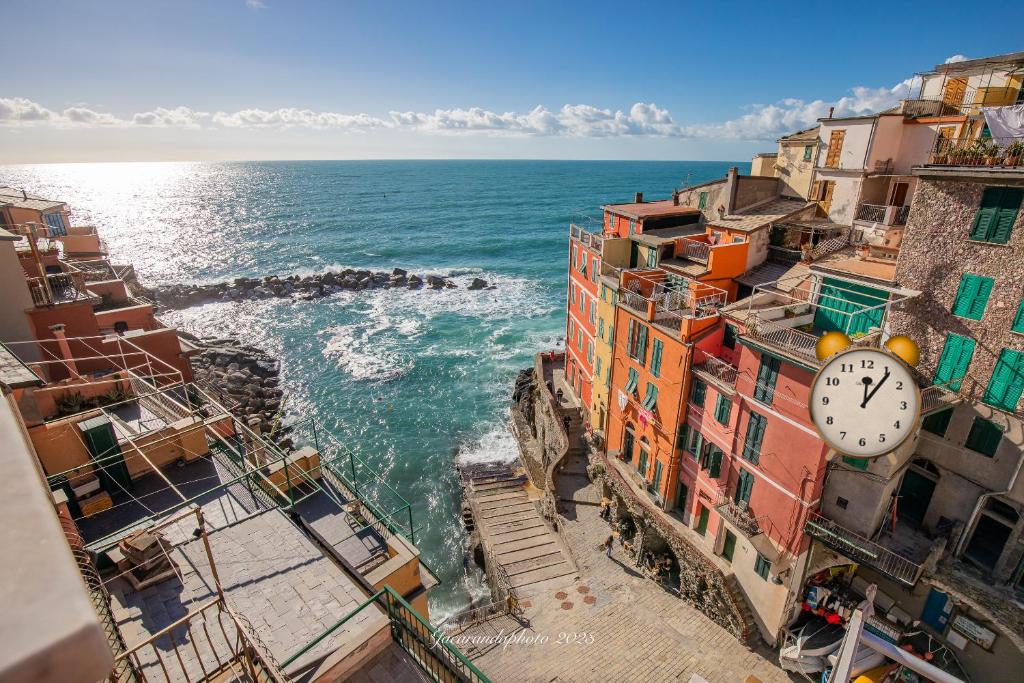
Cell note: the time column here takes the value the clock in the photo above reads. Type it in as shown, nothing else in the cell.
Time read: 12:06
